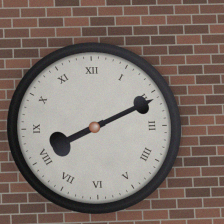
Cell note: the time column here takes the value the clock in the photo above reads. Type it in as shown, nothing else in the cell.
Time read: 8:11
